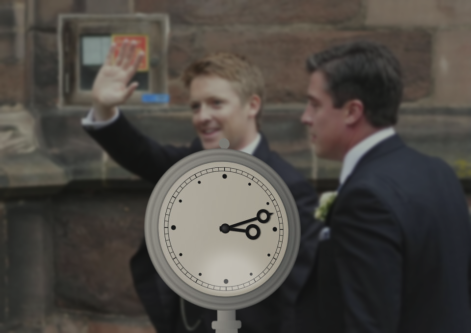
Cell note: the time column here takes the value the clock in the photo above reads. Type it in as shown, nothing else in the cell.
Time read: 3:12
